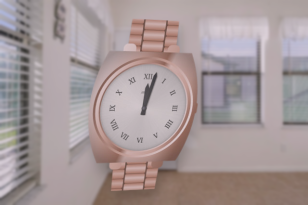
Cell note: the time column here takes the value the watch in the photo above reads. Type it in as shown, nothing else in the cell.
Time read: 12:02
